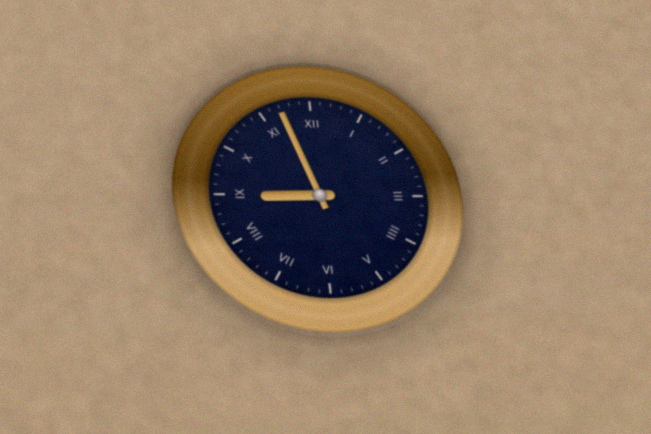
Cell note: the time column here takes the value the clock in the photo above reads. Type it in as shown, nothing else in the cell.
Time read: 8:57
